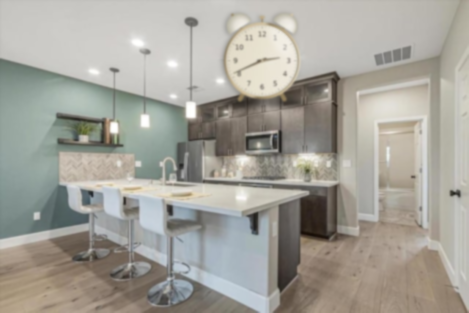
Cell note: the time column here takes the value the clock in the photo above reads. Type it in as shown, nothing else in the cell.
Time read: 2:41
